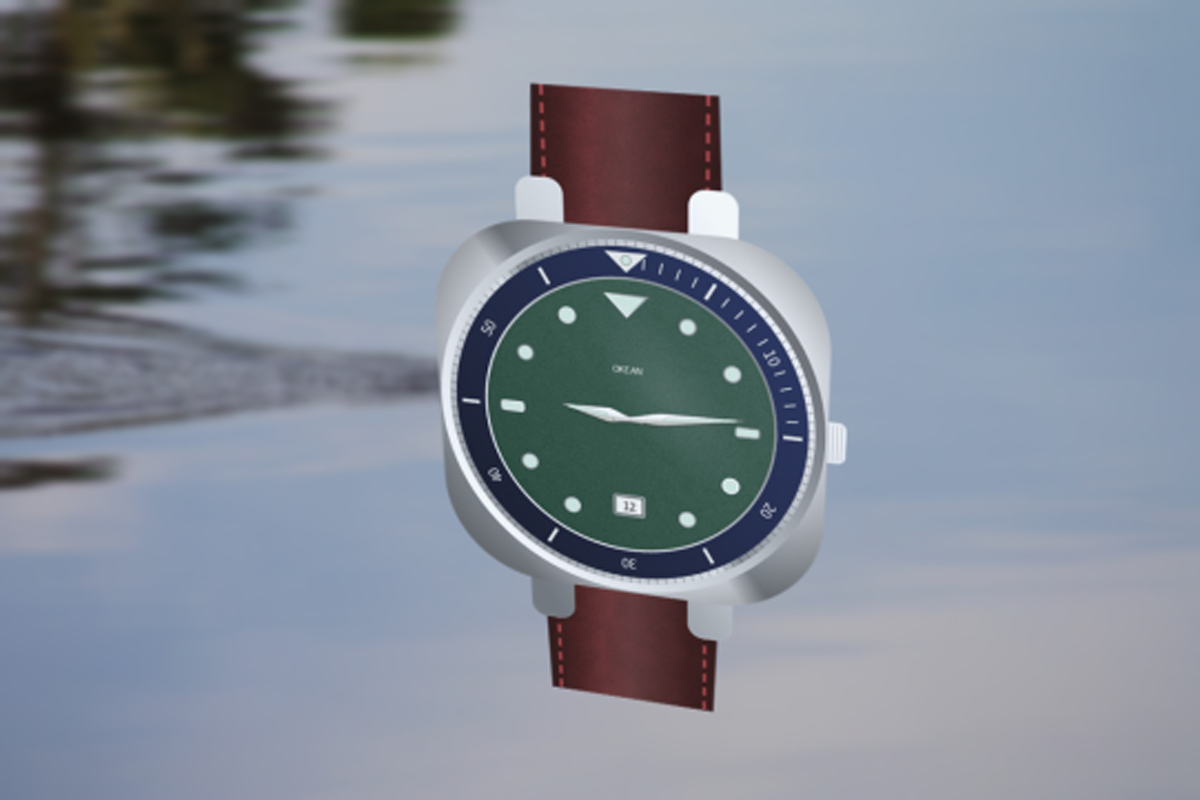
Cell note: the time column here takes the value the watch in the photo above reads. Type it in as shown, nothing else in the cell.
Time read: 9:14
